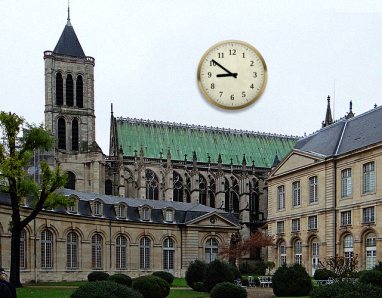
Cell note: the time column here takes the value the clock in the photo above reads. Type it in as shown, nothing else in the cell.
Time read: 8:51
